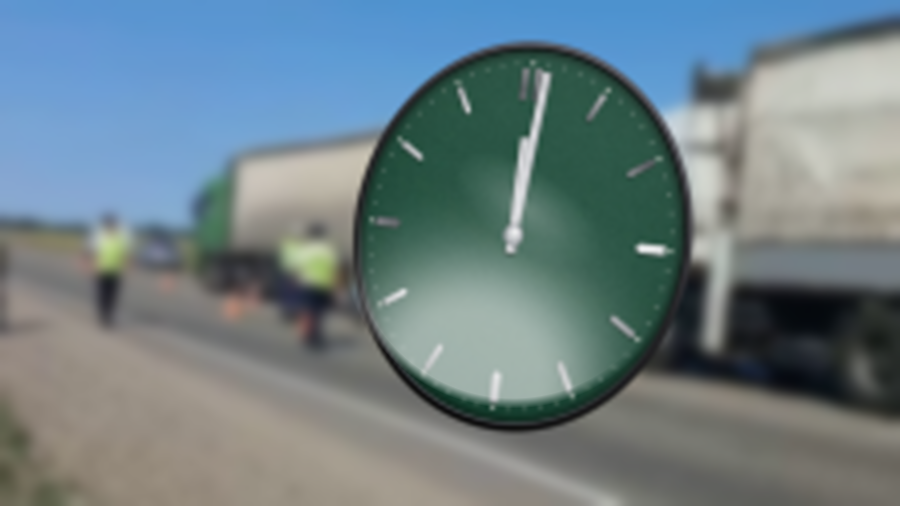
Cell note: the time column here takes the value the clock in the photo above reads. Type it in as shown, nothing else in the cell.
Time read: 12:01
